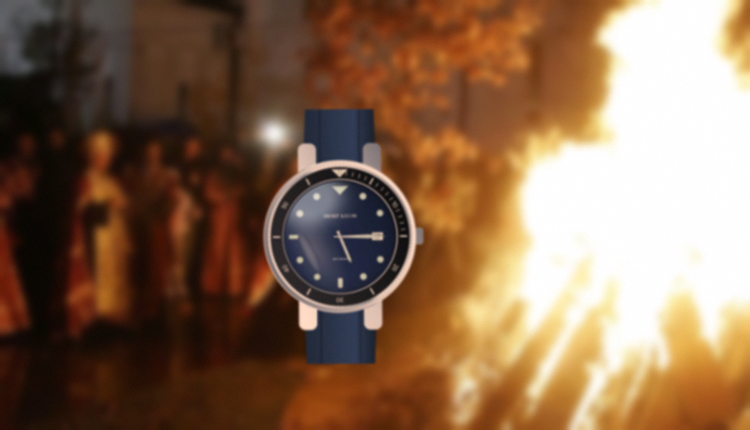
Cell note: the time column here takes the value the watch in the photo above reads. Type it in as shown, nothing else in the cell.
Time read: 5:15
